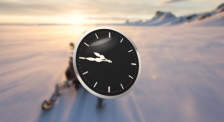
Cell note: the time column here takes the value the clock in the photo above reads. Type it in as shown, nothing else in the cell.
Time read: 9:45
